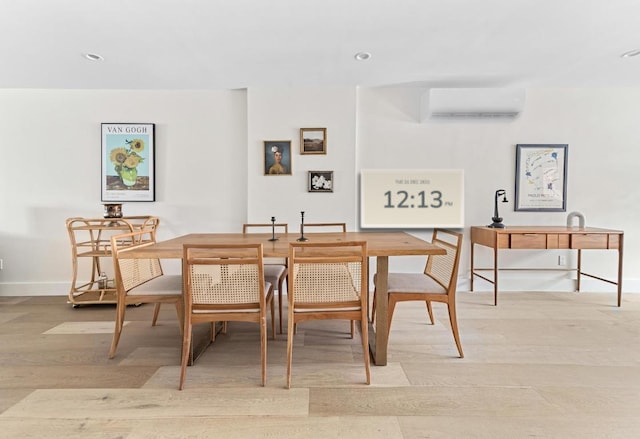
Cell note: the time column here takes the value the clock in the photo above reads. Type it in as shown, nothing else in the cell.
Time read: 12:13
